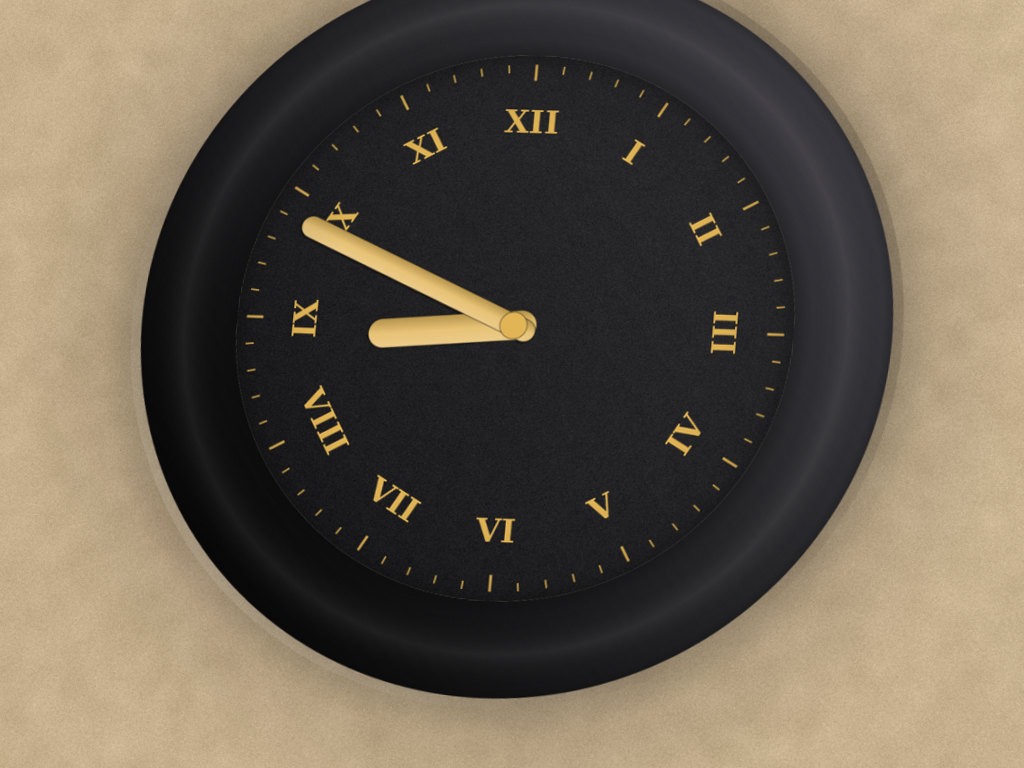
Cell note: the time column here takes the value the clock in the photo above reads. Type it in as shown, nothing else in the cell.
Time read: 8:49
